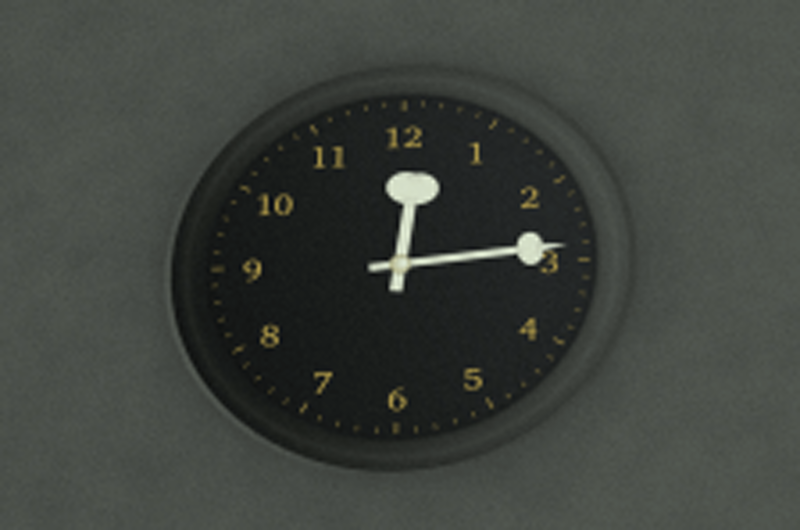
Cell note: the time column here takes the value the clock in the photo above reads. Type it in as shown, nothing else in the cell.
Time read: 12:14
